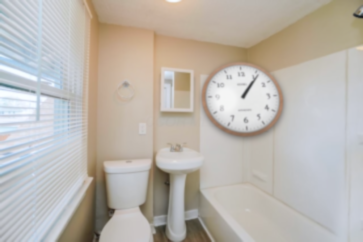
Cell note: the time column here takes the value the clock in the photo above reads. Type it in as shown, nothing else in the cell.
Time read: 1:06
